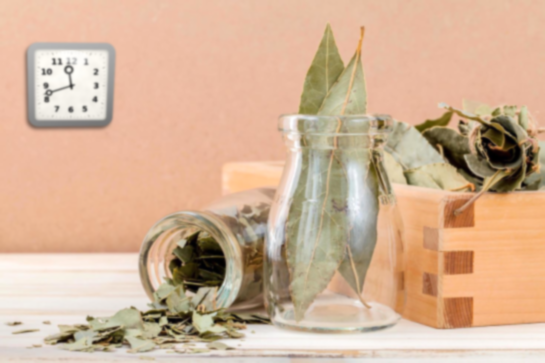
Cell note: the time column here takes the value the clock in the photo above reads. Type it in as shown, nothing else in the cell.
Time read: 11:42
